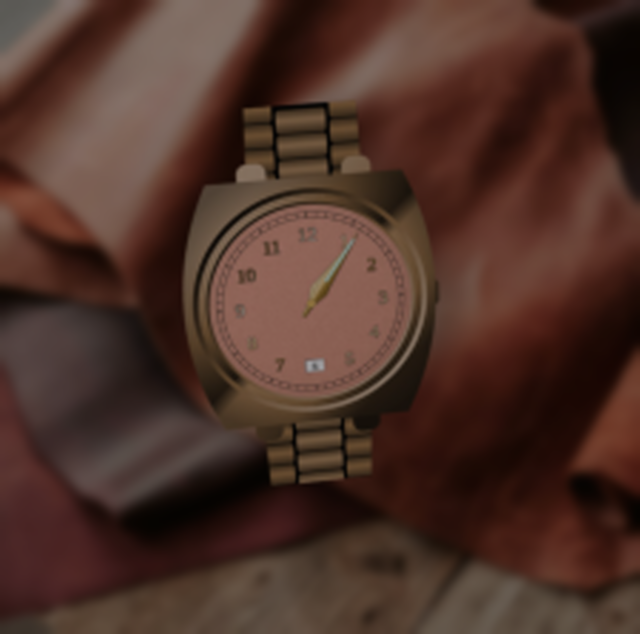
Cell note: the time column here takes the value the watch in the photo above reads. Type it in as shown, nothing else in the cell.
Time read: 1:06
